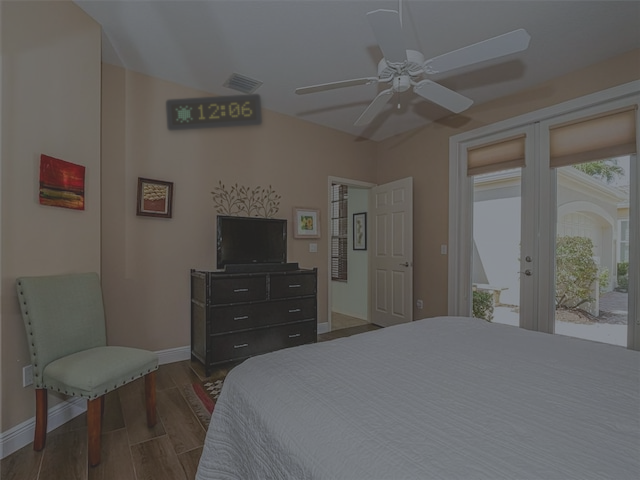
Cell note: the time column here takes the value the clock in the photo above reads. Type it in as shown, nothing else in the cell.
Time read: 12:06
